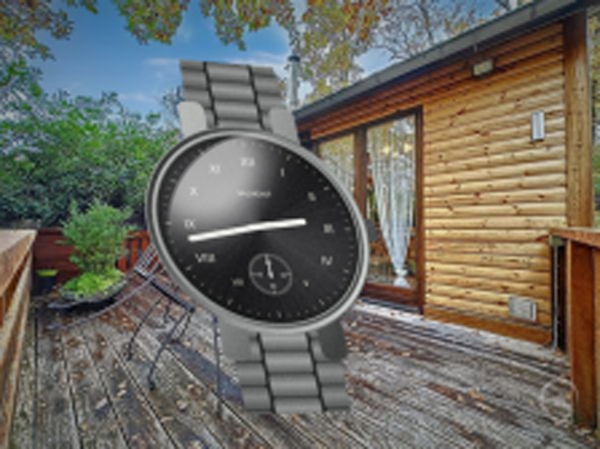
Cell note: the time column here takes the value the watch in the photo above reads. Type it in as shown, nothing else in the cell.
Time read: 2:43
